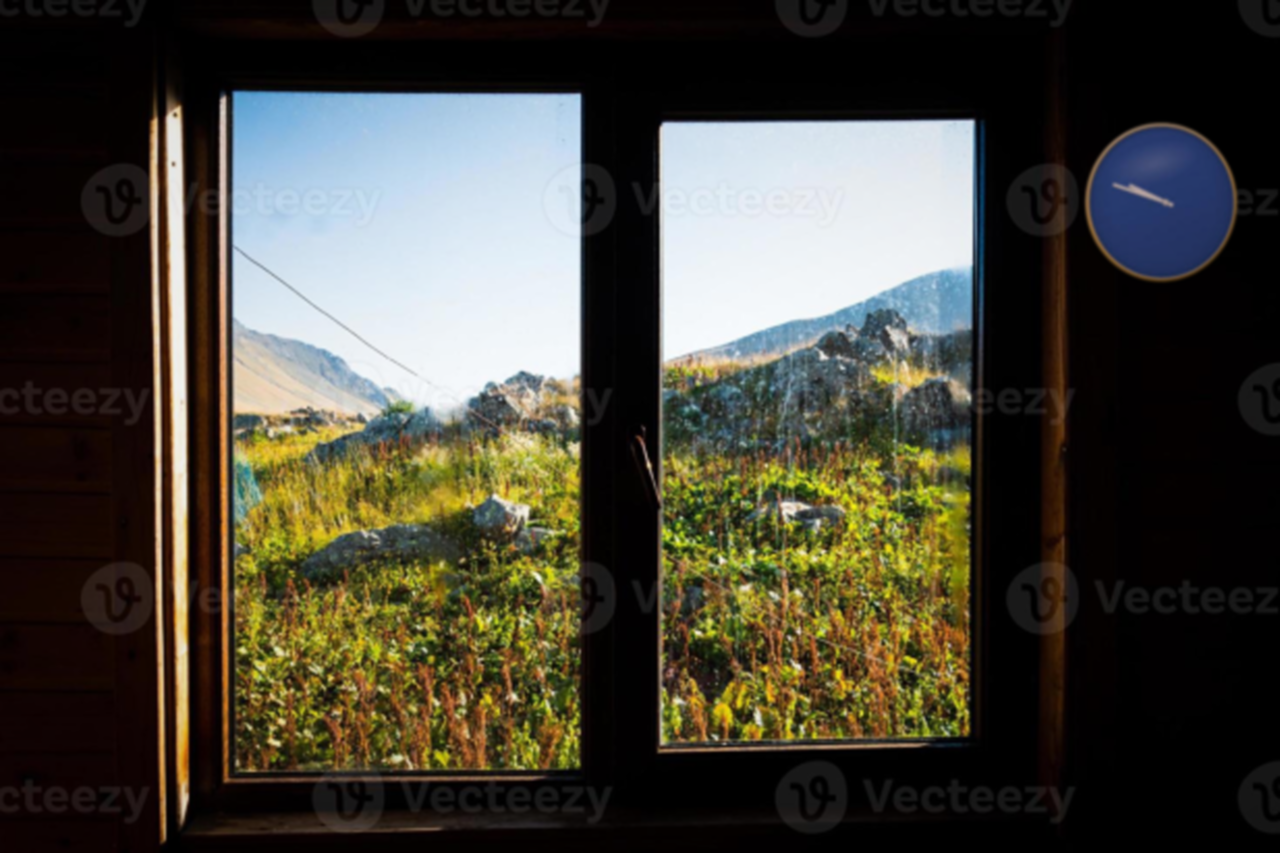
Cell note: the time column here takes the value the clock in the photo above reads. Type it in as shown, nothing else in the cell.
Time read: 9:48
